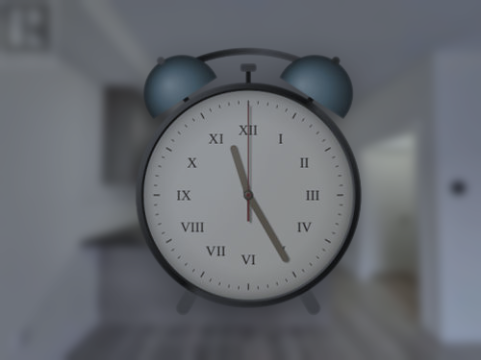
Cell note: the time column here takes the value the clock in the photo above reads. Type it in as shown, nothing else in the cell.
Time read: 11:25:00
